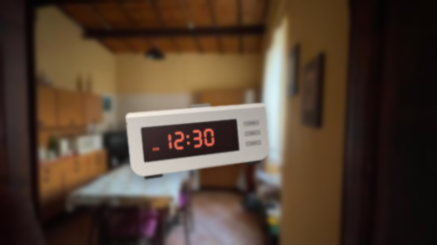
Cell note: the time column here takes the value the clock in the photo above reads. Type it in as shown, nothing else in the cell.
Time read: 12:30
